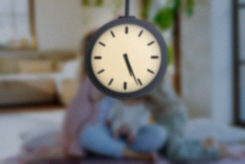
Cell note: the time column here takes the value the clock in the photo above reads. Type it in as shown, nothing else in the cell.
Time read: 5:26
